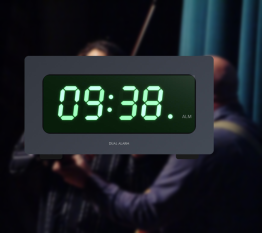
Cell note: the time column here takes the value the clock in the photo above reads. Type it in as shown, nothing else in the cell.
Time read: 9:38
